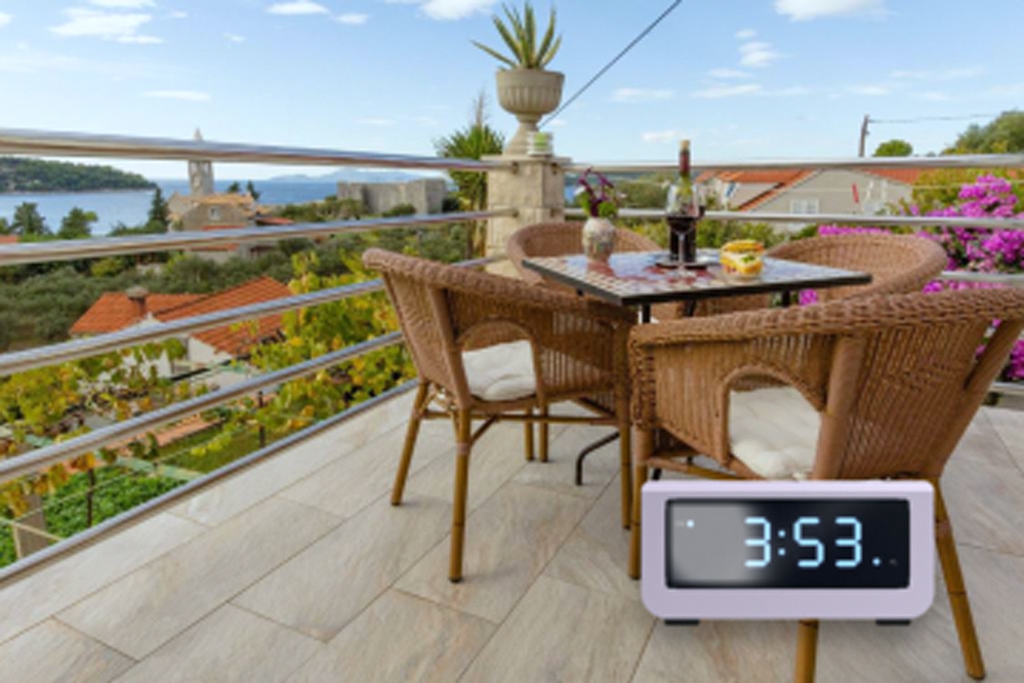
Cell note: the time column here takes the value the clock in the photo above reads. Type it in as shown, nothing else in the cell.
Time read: 3:53
